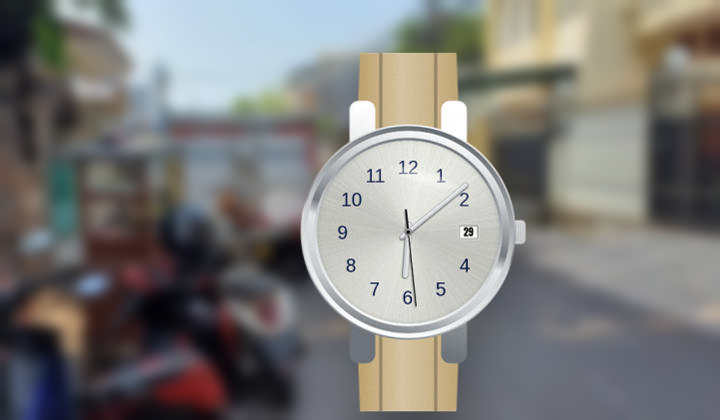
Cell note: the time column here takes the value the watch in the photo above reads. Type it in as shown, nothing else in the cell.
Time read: 6:08:29
